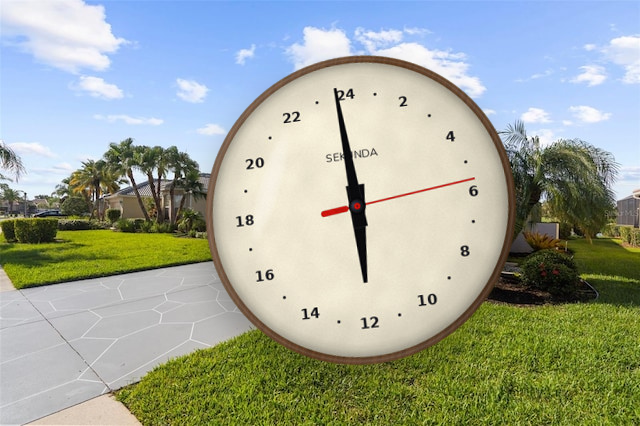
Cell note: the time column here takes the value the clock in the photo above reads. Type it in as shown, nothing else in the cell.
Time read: 11:59:14
